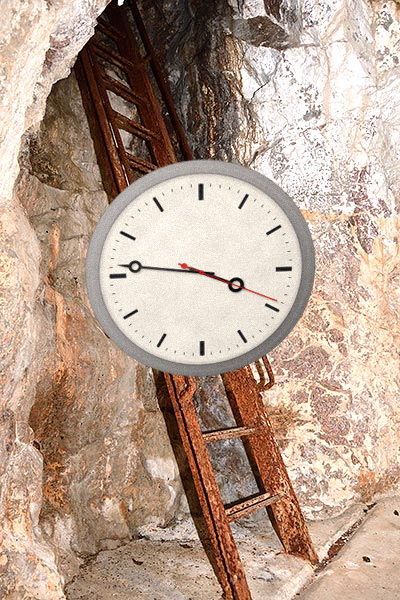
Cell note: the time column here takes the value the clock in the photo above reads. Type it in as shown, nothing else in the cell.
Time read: 3:46:19
